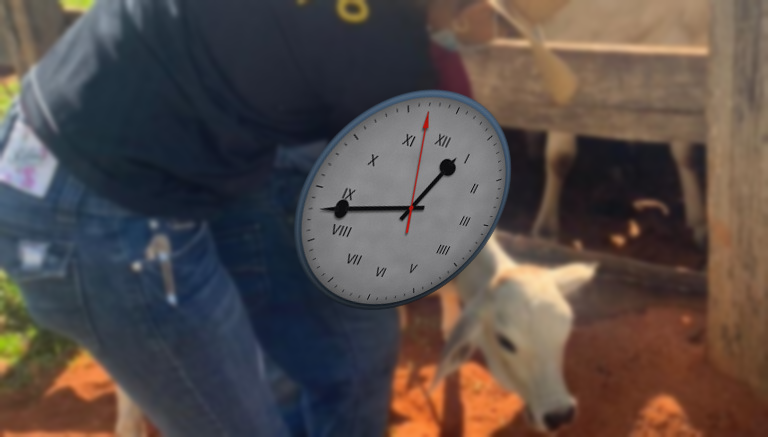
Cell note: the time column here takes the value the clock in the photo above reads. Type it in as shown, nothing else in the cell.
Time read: 12:42:57
